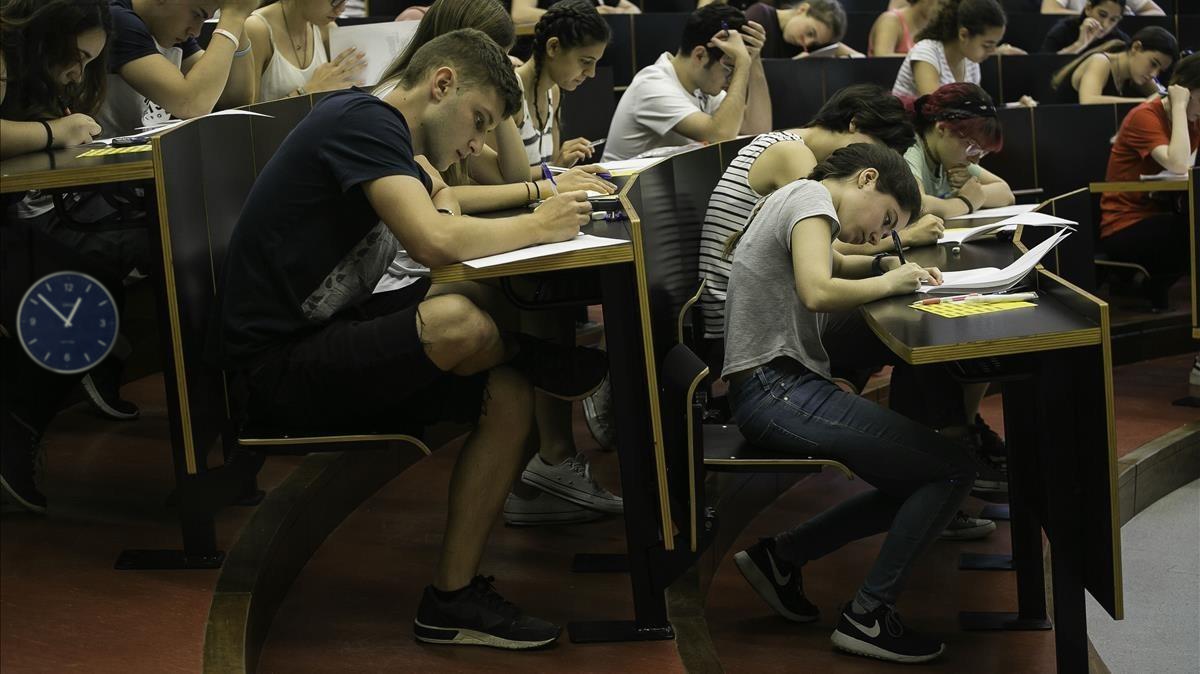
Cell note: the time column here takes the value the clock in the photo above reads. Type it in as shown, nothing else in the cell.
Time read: 12:52
